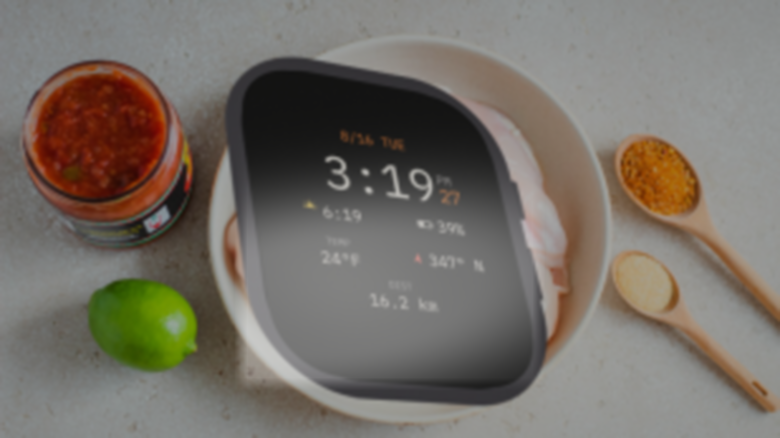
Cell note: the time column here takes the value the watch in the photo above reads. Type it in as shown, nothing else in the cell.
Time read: 3:19
